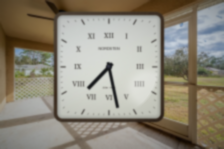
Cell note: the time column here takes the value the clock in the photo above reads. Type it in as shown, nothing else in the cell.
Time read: 7:28
